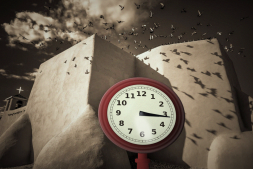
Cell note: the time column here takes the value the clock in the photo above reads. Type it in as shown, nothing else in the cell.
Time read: 3:16
